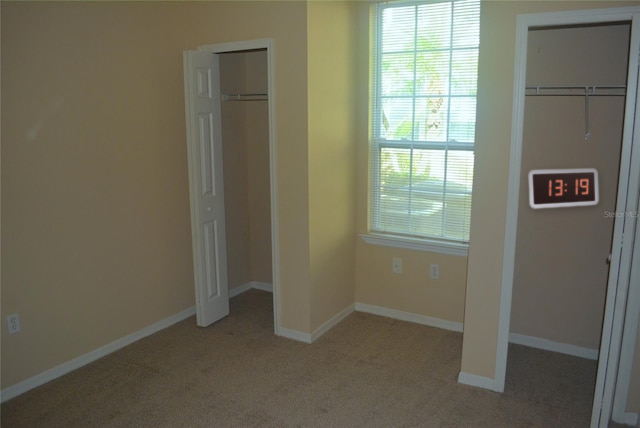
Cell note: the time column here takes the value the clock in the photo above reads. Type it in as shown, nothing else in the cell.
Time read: 13:19
